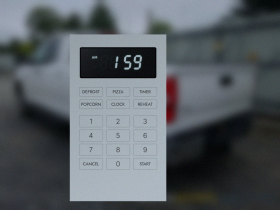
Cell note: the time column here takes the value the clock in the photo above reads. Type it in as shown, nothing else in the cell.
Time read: 1:59
